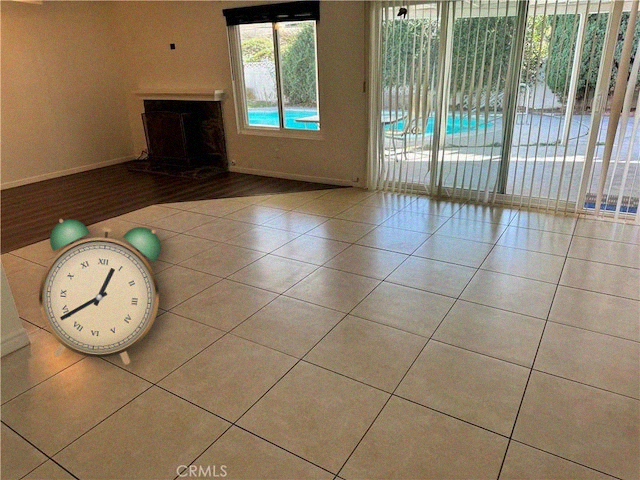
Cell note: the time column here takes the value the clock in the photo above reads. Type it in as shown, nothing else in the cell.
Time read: 12:39
